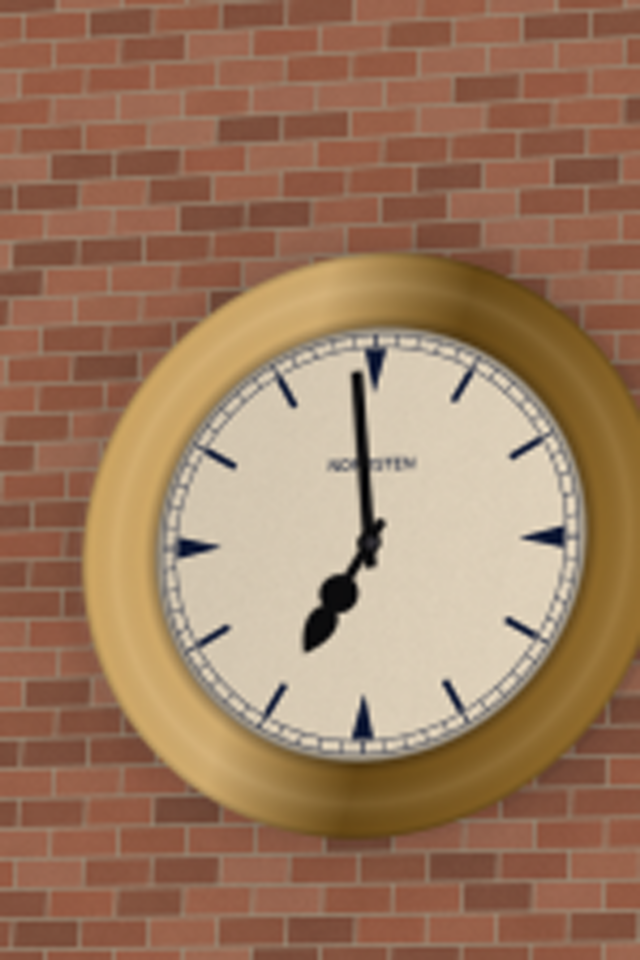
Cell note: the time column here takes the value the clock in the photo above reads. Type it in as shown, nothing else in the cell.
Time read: 6:59
